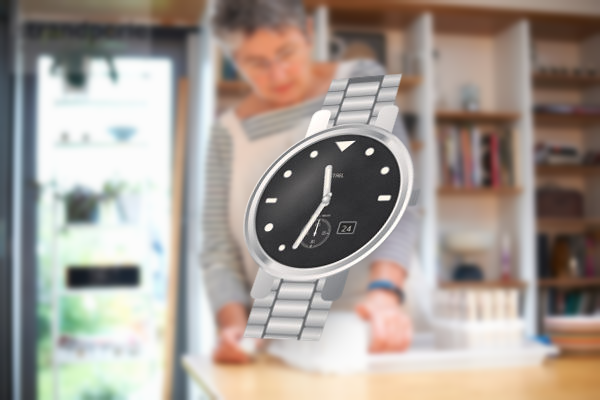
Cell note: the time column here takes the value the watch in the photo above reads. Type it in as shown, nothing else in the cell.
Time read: 11:33
